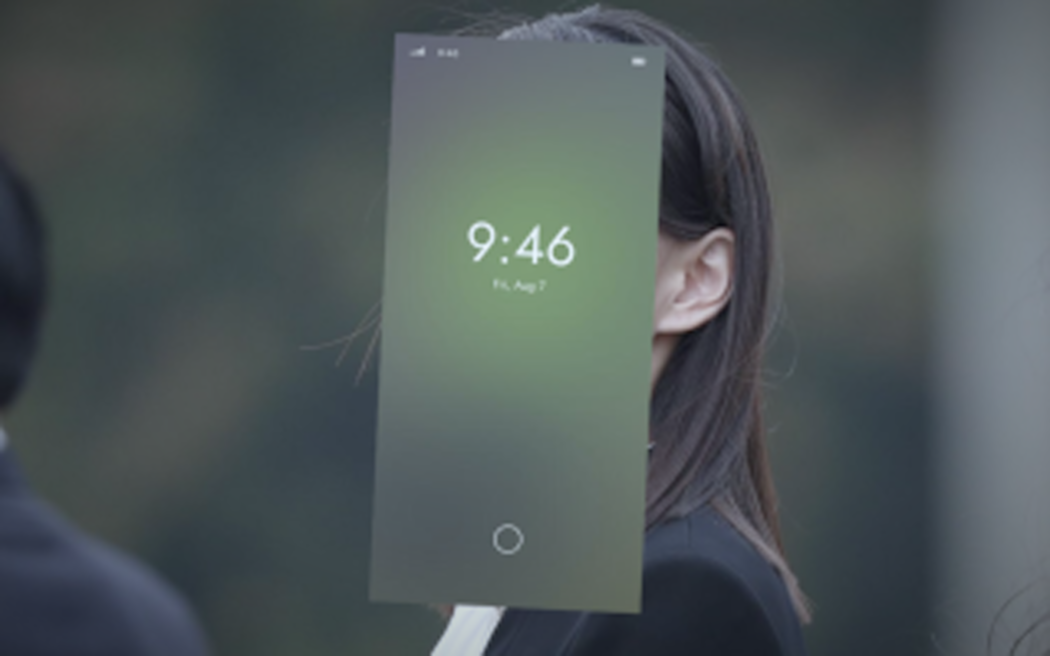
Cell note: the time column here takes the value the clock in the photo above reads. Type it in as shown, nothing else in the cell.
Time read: 9:46
